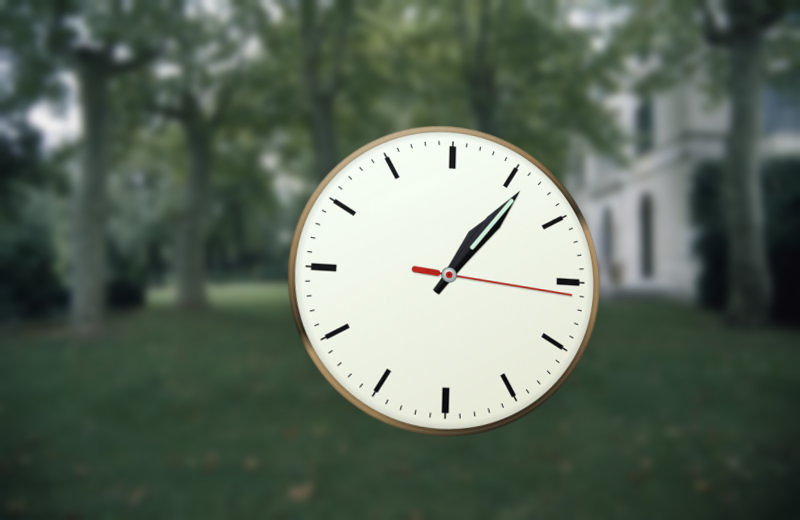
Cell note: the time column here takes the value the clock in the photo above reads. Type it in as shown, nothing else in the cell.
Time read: 1:06:16
